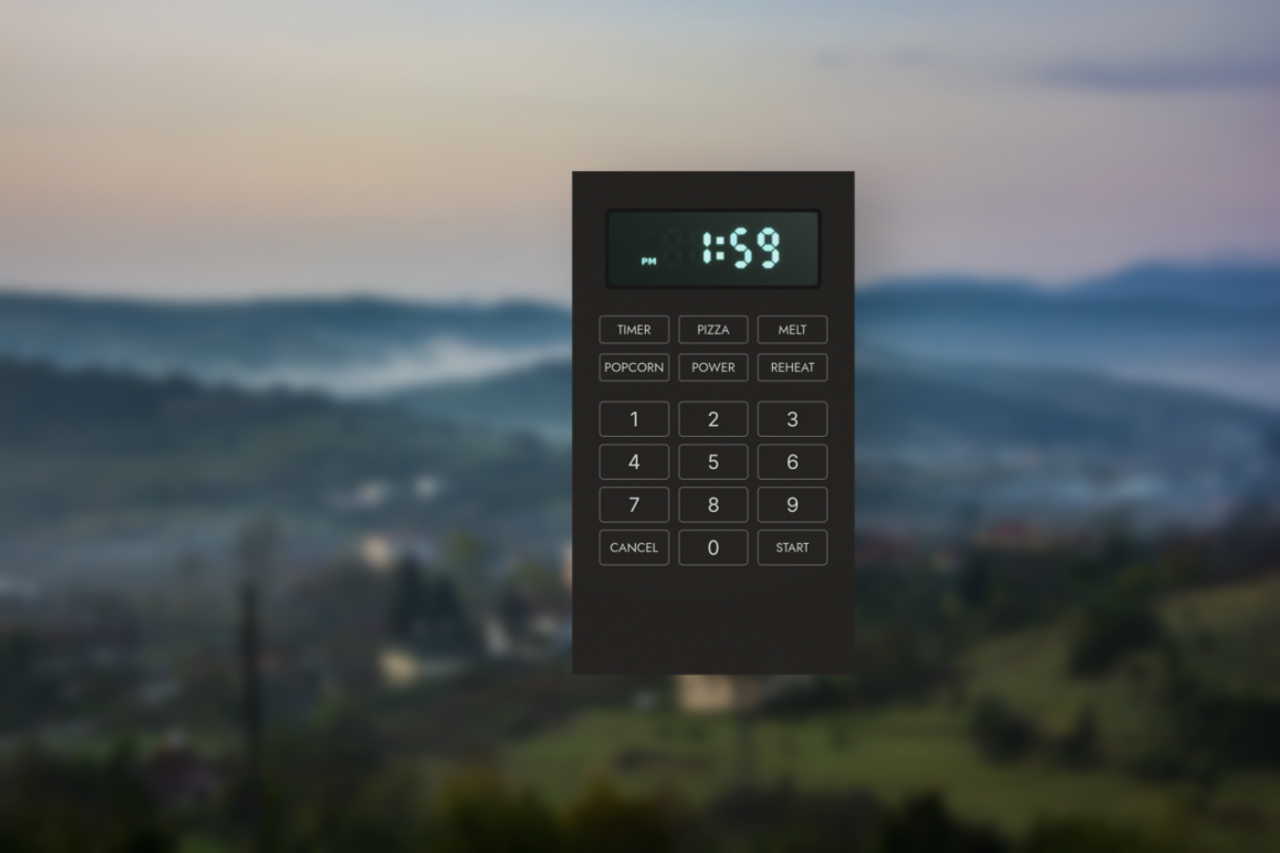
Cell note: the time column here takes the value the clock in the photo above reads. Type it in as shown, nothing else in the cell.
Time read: 1:59
